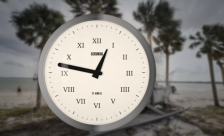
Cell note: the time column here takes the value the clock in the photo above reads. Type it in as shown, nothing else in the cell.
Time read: 12:47
